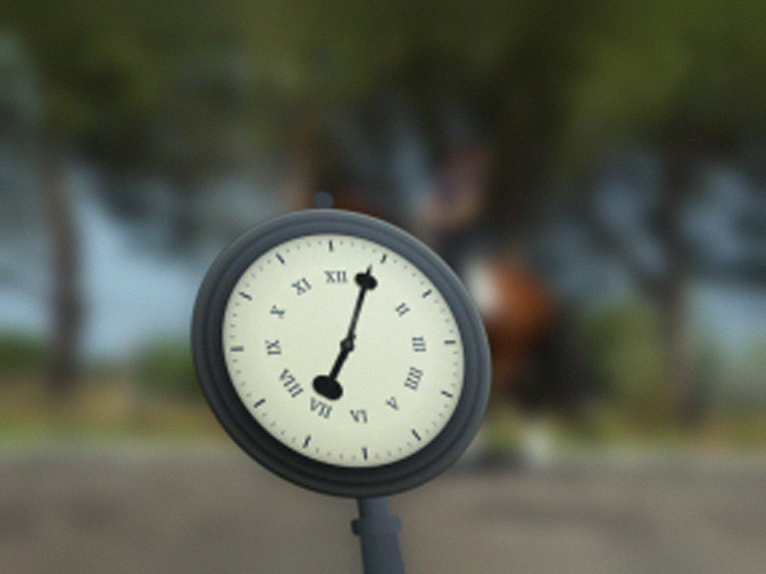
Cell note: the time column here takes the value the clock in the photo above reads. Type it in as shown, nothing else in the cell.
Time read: 7:04
